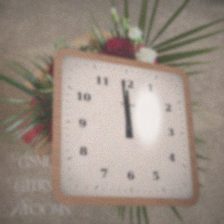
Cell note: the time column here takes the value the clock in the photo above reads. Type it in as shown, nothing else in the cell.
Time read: 11:59
